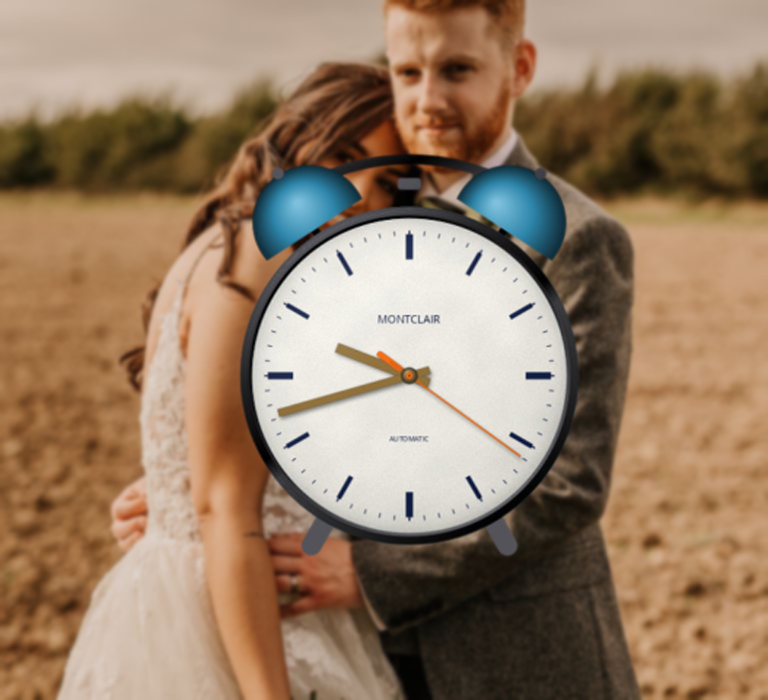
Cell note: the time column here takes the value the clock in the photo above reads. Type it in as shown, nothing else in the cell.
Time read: 9:42:21
